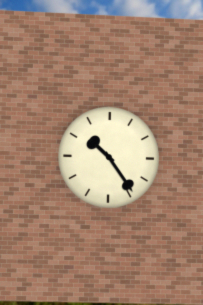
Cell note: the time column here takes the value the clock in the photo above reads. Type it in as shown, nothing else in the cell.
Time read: 10:24
